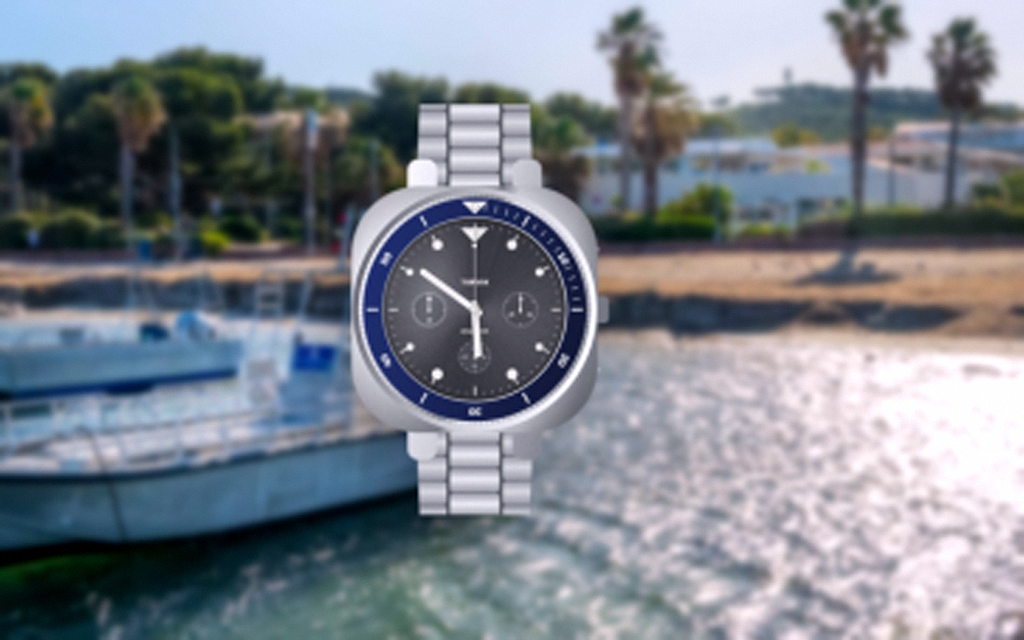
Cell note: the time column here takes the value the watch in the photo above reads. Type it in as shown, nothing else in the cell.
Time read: 5:51
